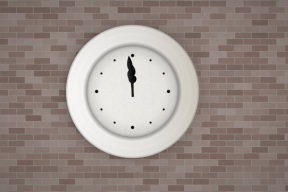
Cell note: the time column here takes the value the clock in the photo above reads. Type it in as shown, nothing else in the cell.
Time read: 11:59
